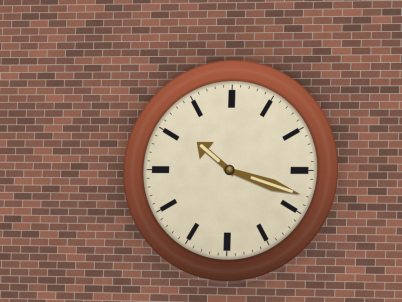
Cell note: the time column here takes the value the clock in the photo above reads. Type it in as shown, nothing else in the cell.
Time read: 10:18
